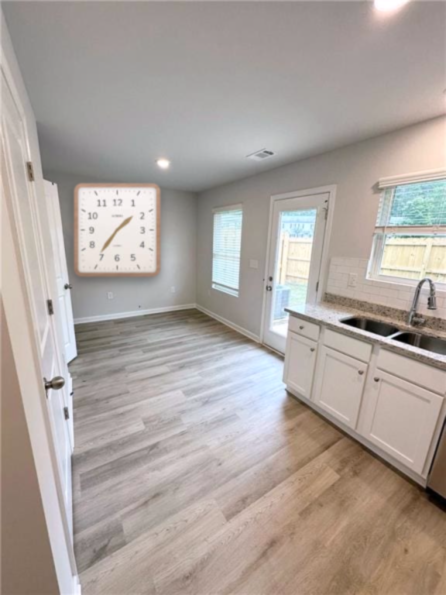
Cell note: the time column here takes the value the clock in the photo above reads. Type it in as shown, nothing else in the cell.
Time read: 1:36
